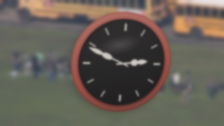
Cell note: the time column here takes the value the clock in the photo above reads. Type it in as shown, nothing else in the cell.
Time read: 2:49
